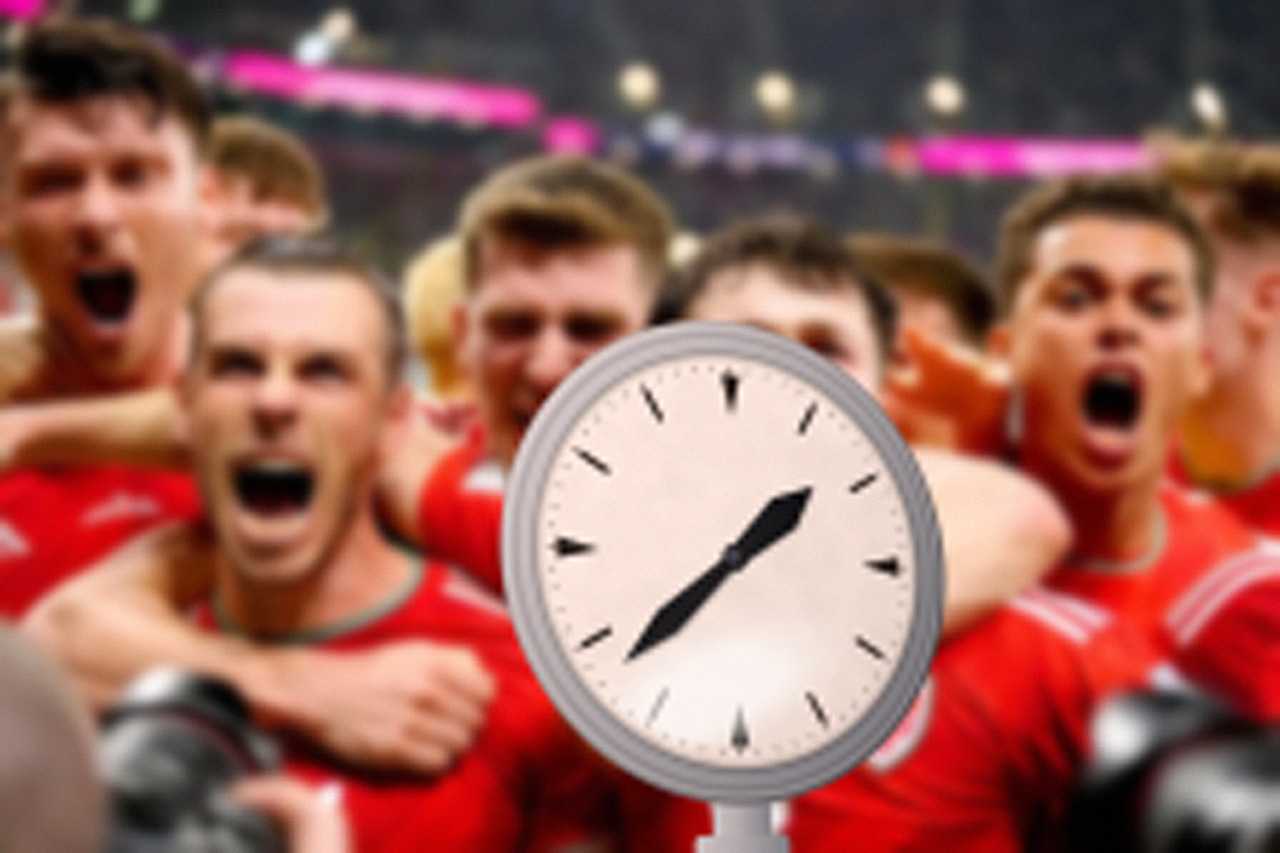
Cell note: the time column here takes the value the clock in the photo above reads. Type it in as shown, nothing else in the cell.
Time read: 1:38
